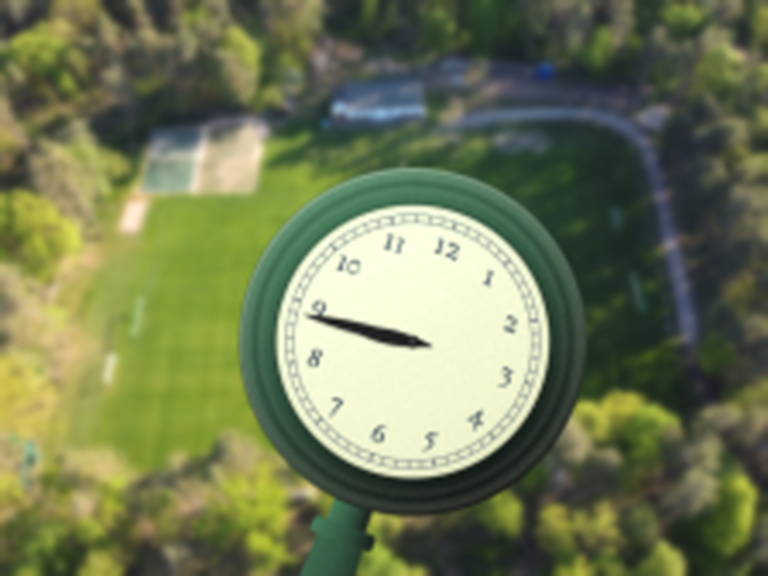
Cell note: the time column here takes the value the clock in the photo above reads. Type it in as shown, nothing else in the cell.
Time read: 8:44
